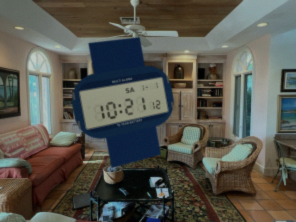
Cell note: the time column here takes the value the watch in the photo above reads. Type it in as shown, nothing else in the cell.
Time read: 10:21:12
